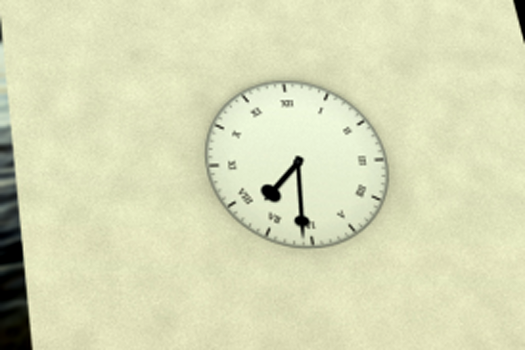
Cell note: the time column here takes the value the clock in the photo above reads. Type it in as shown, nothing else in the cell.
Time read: 7:31
